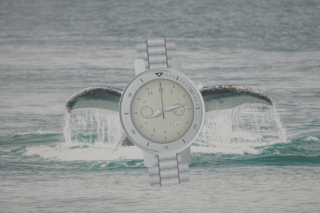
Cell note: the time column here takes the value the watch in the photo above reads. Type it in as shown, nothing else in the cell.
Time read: 8:13
